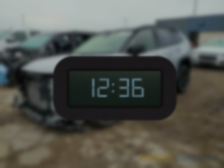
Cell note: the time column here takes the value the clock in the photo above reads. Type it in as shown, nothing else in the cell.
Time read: 12:36
